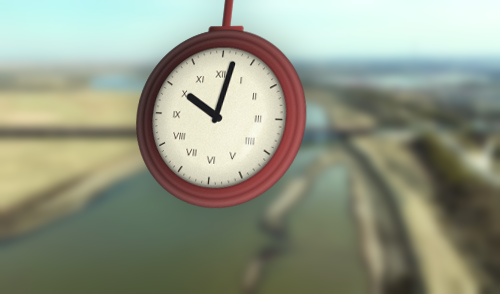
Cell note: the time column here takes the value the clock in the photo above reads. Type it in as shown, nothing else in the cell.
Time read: 10:02
